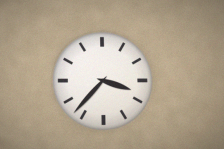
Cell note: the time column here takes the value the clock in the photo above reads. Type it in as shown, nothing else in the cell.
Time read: 3:37
